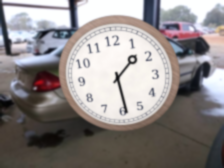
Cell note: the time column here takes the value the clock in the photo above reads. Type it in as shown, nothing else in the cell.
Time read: 1:29
